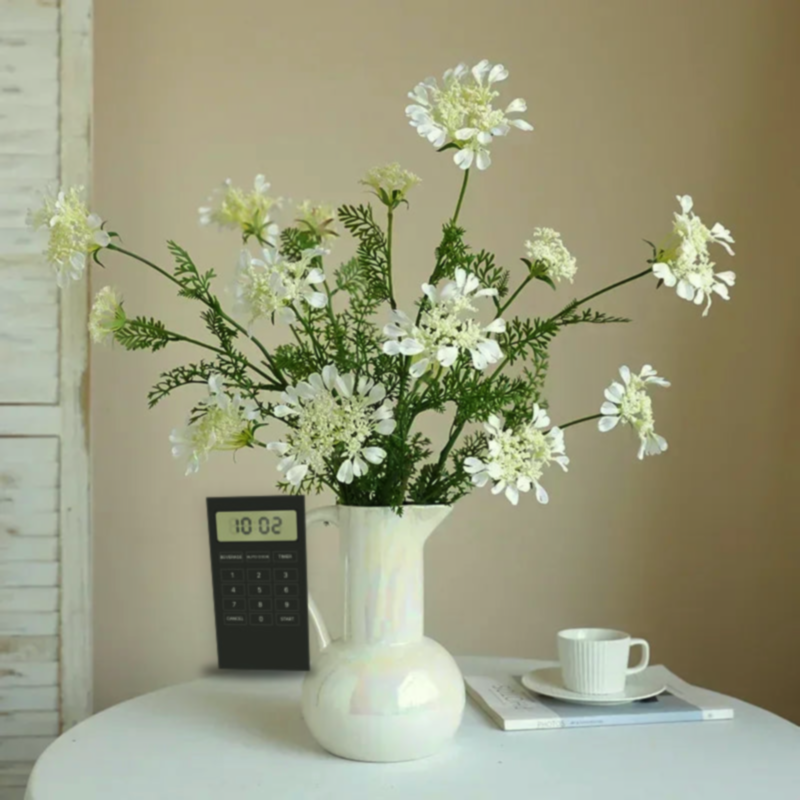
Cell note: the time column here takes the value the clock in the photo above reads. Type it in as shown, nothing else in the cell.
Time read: 10:02
